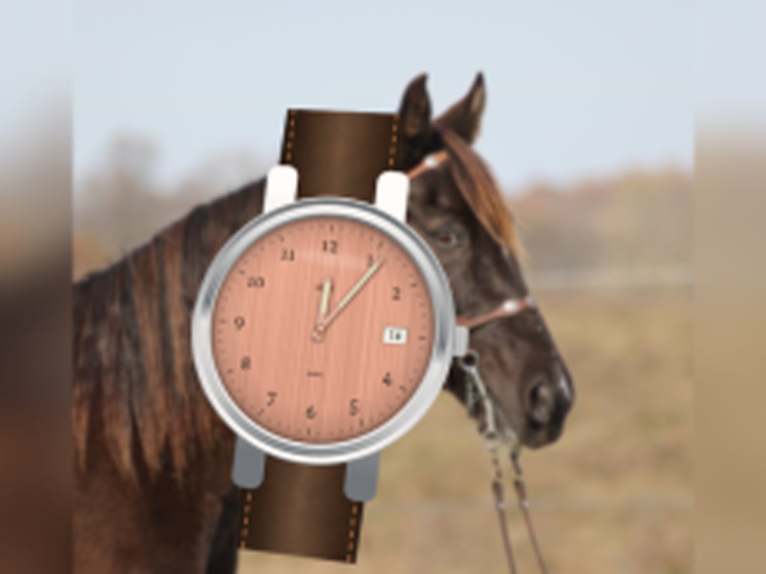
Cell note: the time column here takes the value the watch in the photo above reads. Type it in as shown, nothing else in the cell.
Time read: 12:06
